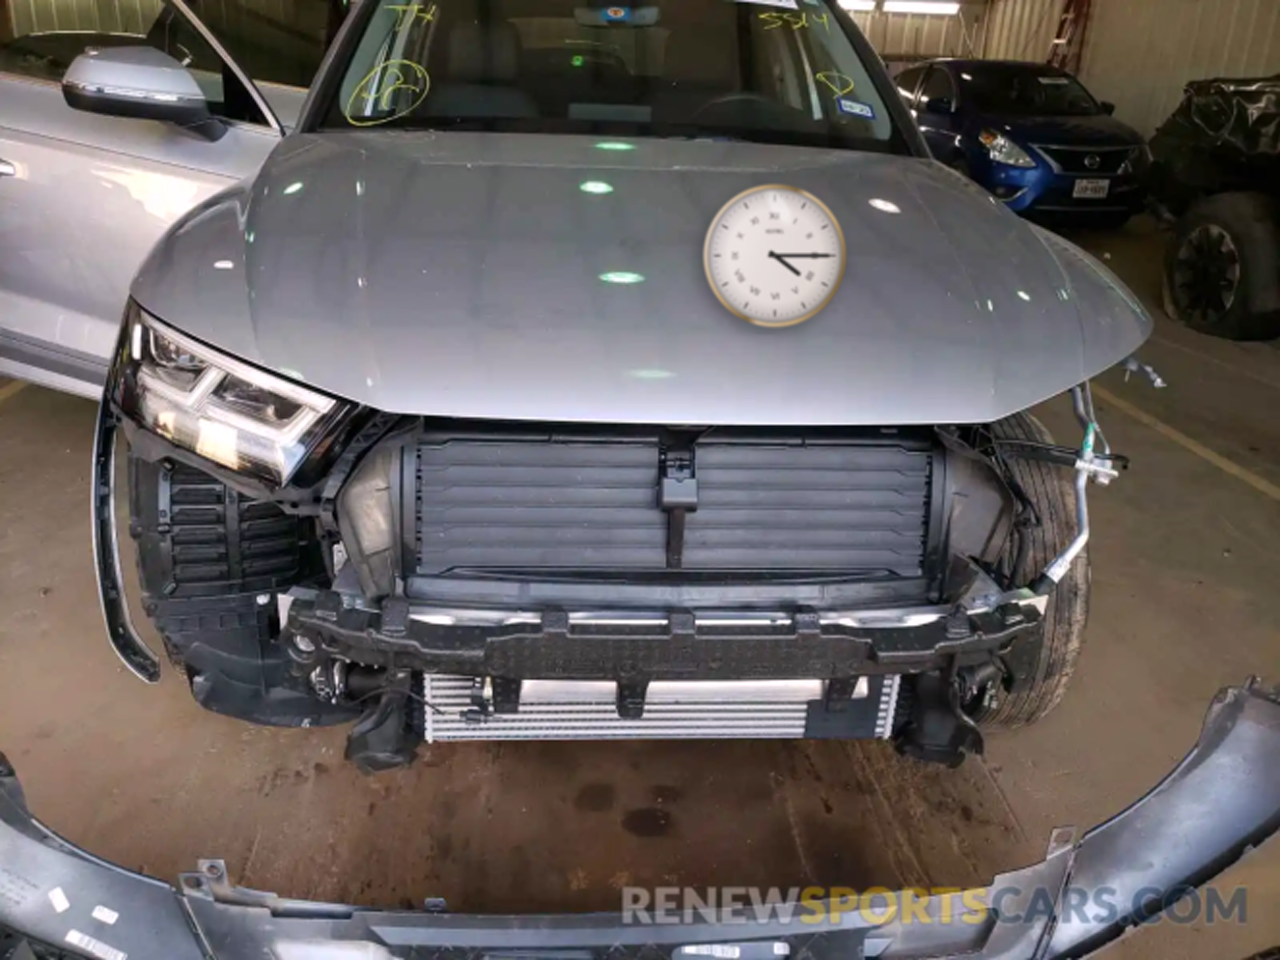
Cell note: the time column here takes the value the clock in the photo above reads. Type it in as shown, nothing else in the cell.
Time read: 4:15
